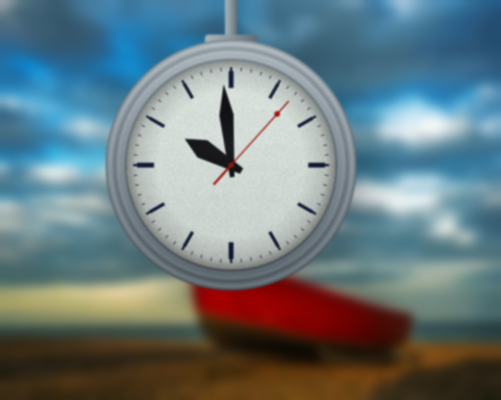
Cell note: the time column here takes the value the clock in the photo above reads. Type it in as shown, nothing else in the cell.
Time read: 9:59:07
